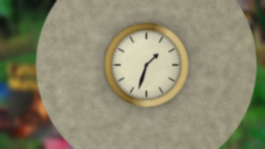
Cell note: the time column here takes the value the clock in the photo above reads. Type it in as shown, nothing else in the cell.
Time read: 1:33
